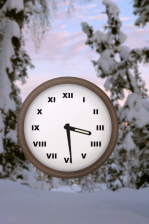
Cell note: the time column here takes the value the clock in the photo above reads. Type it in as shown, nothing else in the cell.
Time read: 3:29
